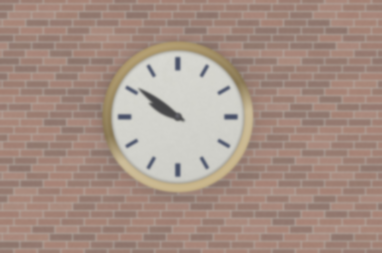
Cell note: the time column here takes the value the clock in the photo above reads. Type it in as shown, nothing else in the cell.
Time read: 9:51
